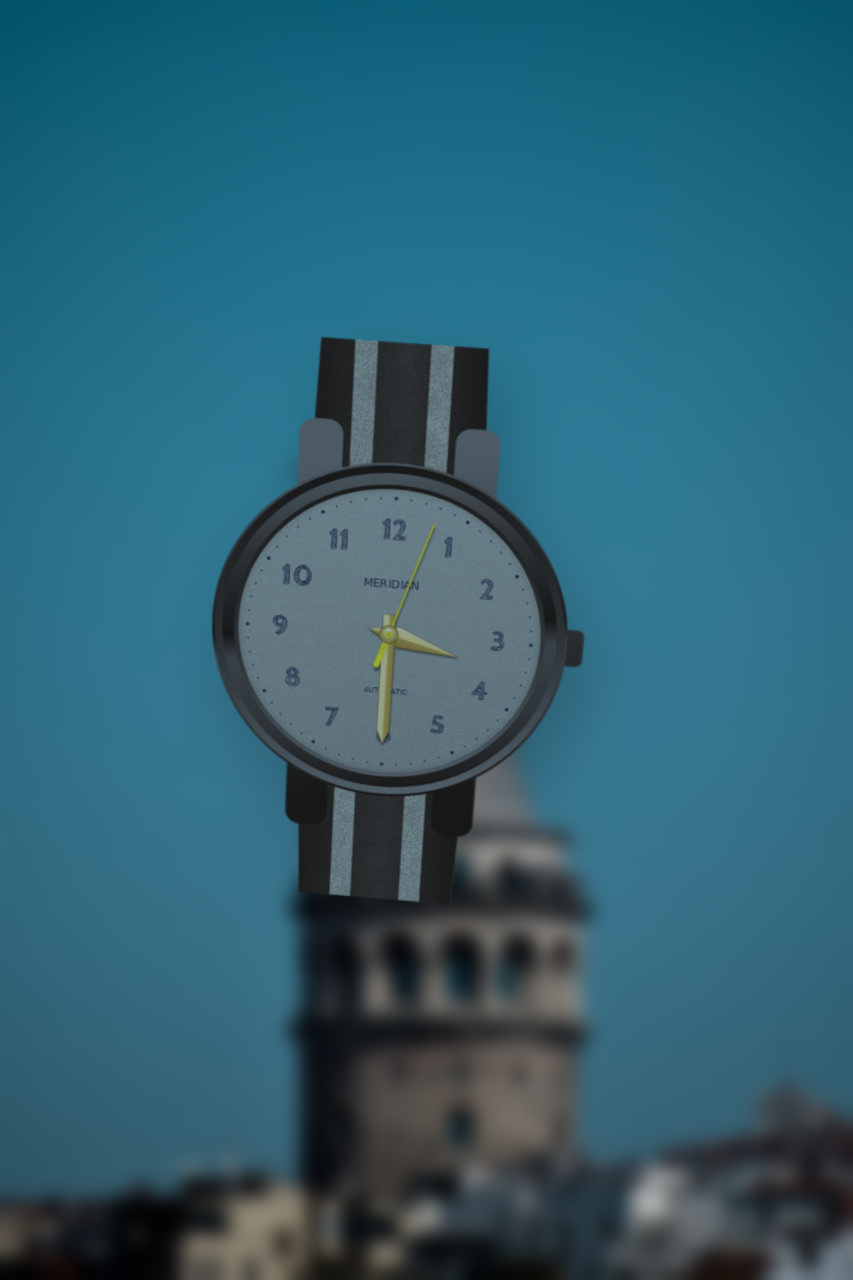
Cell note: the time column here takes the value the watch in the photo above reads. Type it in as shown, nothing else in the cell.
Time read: 3:30:03
